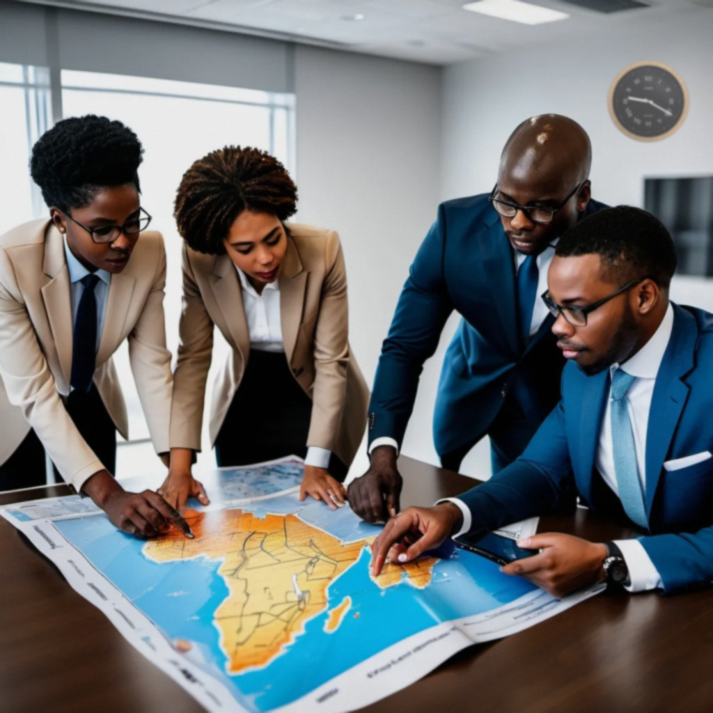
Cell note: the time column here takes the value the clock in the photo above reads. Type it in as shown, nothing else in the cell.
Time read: 9:20
